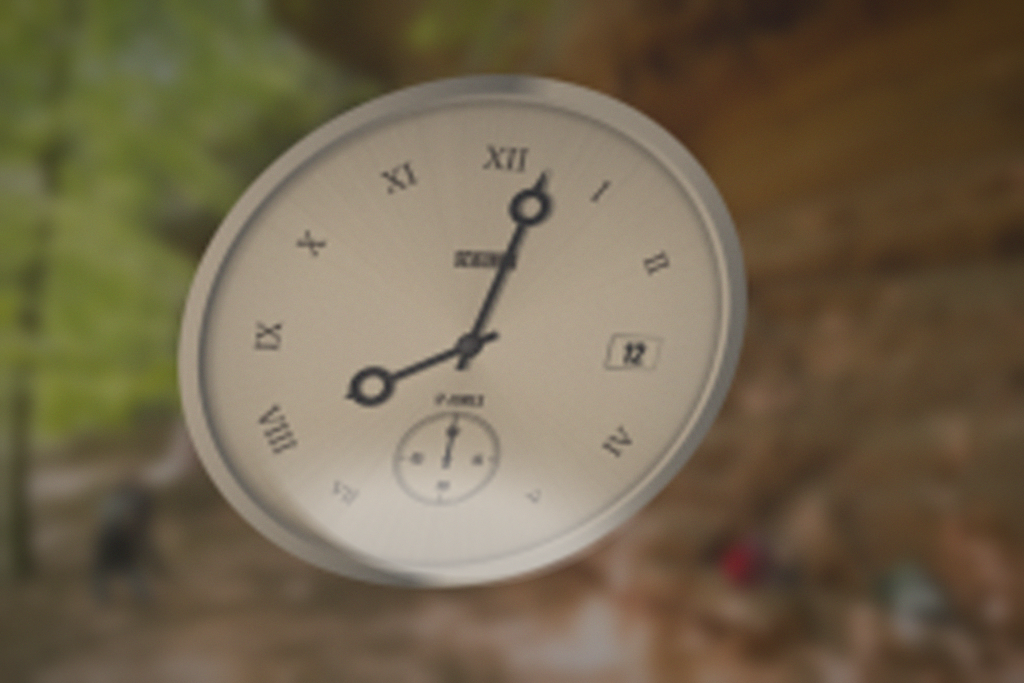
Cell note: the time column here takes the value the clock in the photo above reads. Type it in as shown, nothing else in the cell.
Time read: 8:02
